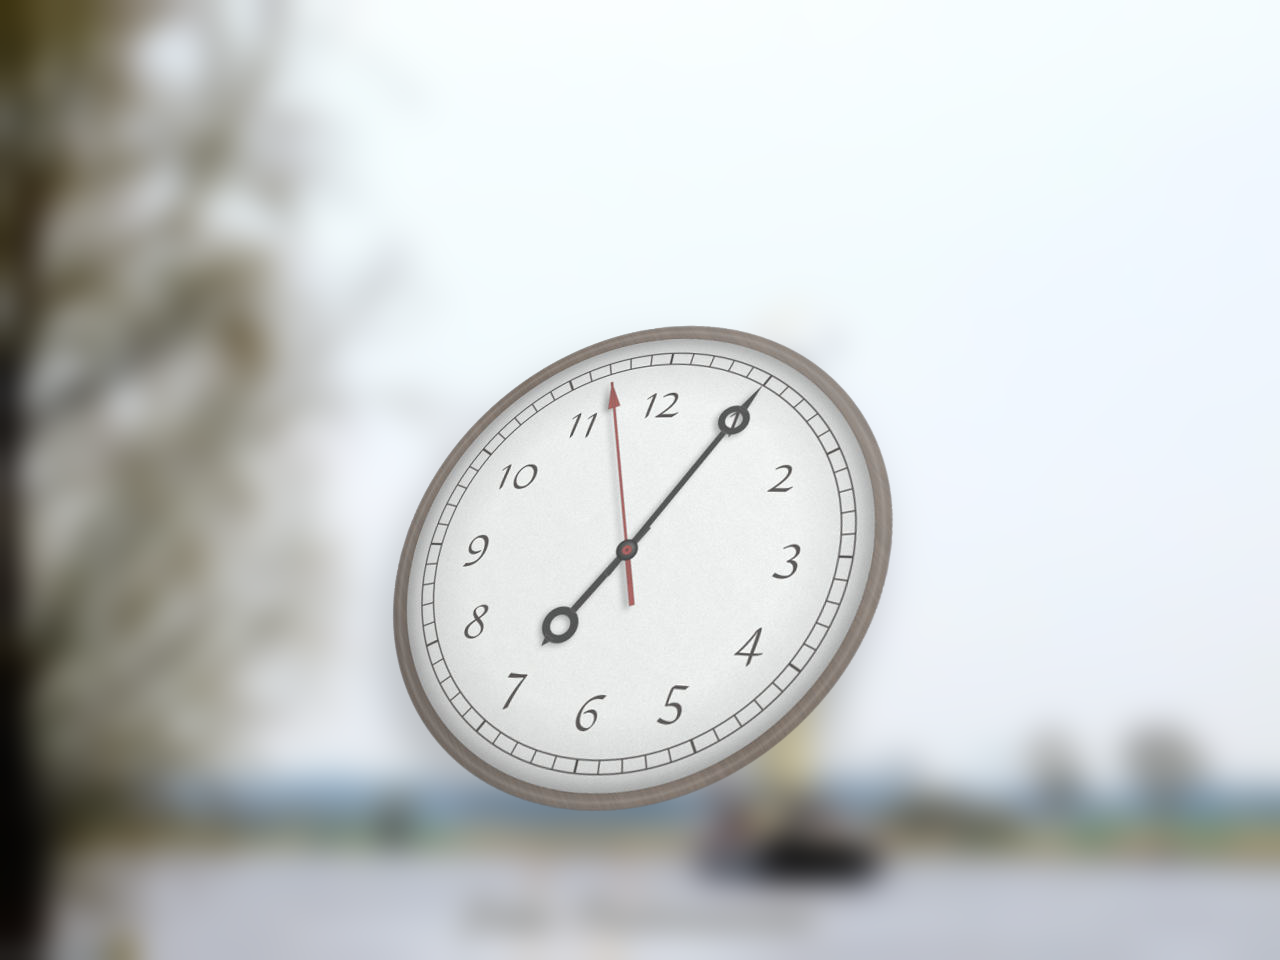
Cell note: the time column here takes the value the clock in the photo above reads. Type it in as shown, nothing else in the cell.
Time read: 7:04:57
